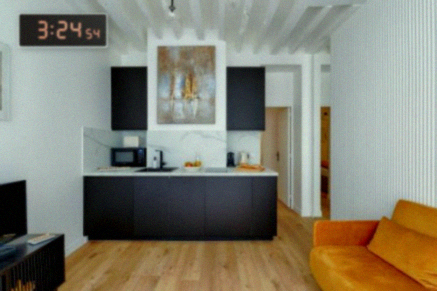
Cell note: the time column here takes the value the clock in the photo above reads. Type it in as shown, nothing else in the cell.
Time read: 3:24
